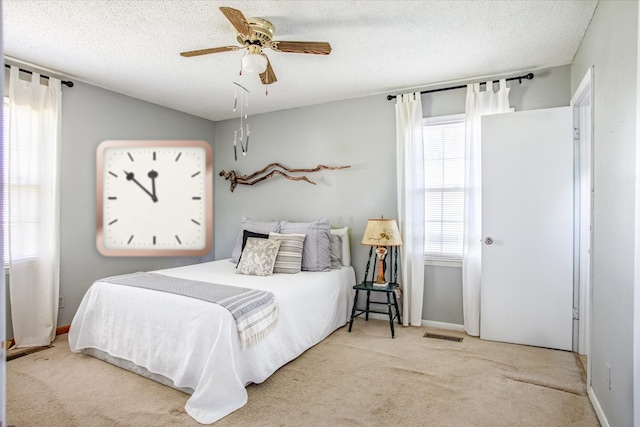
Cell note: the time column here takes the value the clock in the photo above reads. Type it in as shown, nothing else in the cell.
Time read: 11:52
